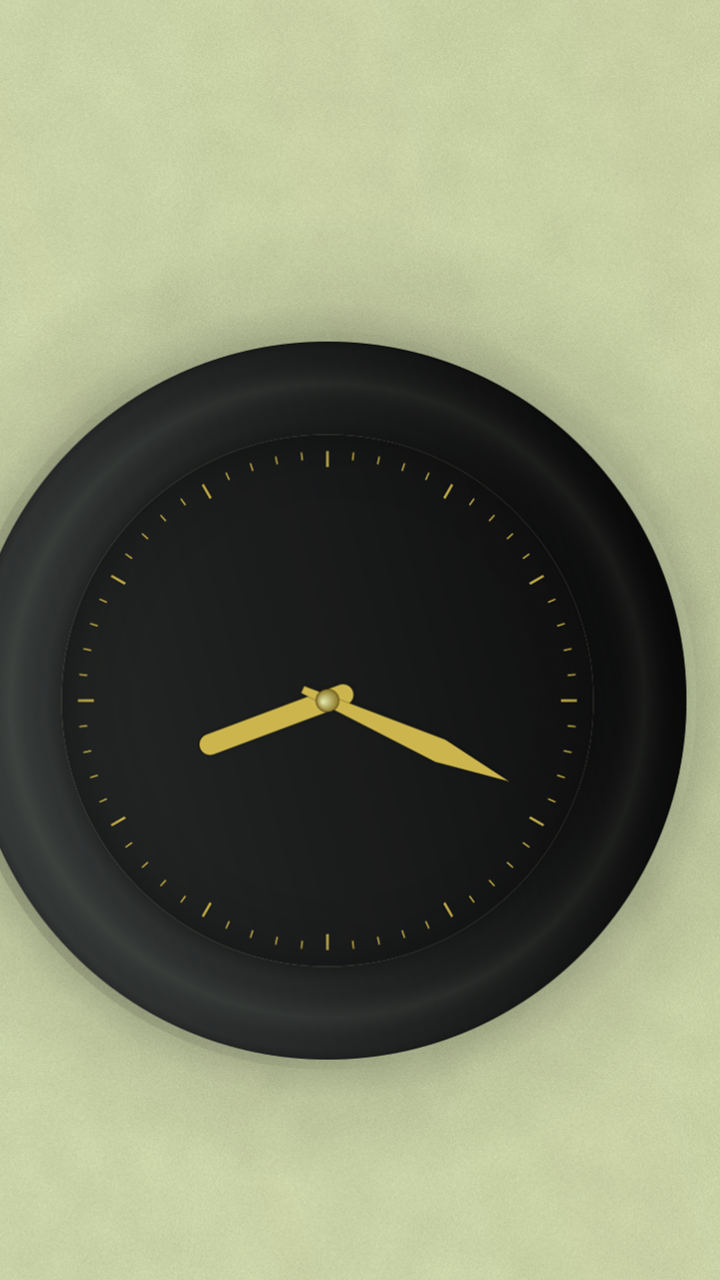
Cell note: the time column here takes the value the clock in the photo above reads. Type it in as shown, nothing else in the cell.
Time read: 8:19
